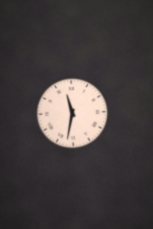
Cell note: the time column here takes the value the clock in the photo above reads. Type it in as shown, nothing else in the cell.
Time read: 11:32
